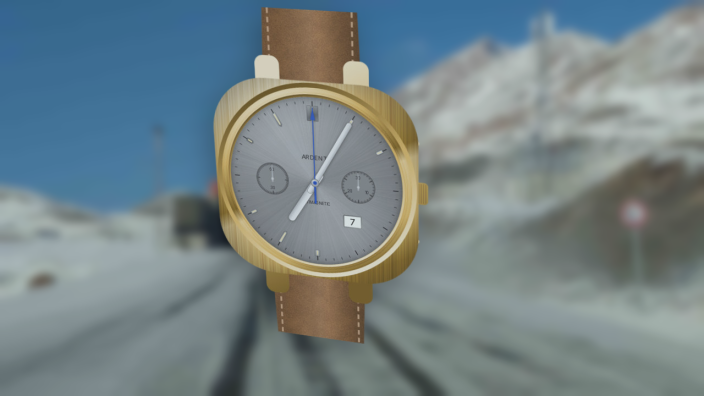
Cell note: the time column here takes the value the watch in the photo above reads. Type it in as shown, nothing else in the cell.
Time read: 7:05
